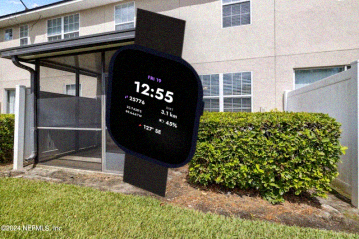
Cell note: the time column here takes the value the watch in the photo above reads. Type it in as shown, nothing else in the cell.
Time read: 12:55
